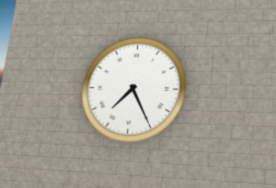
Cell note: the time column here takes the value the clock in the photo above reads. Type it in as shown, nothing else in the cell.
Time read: 7:25
